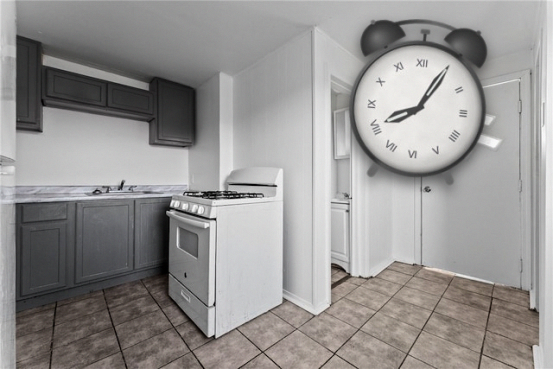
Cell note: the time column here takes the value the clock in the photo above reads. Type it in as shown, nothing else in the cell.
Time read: 8:05
